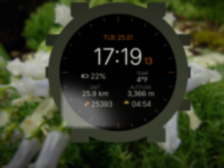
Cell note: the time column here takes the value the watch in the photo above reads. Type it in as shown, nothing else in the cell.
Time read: 17:19
